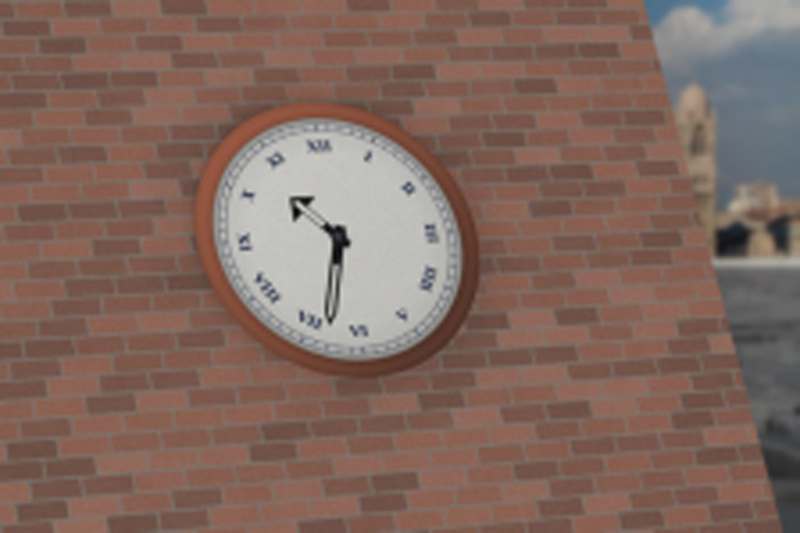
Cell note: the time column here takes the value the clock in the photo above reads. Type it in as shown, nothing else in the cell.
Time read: 10:33
